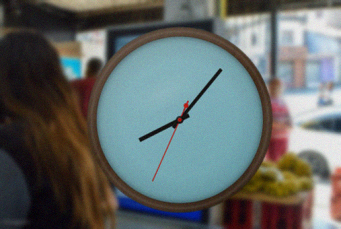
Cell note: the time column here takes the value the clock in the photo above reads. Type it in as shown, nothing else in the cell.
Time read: 8:06:34
